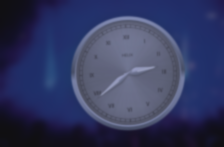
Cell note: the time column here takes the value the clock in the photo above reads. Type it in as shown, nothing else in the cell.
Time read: 2:39
